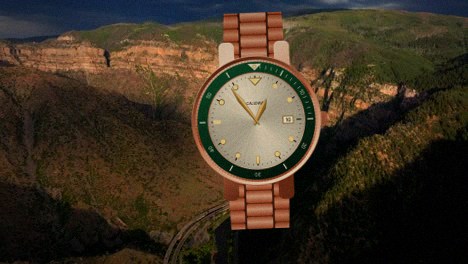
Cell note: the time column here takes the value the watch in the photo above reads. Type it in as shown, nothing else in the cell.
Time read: 12:54
